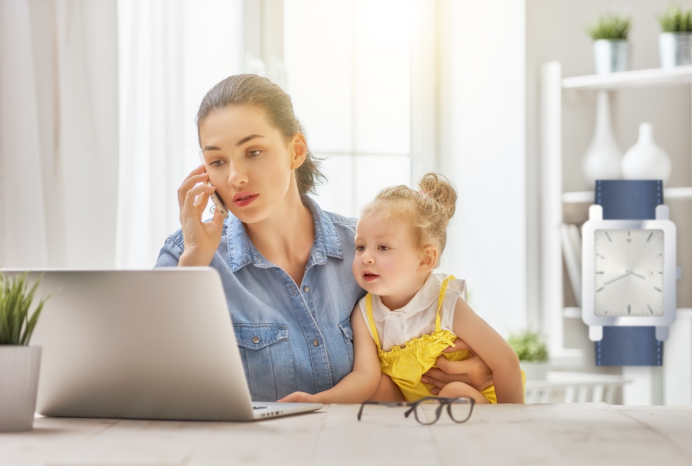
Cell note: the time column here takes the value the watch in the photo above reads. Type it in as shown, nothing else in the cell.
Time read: 3:41
